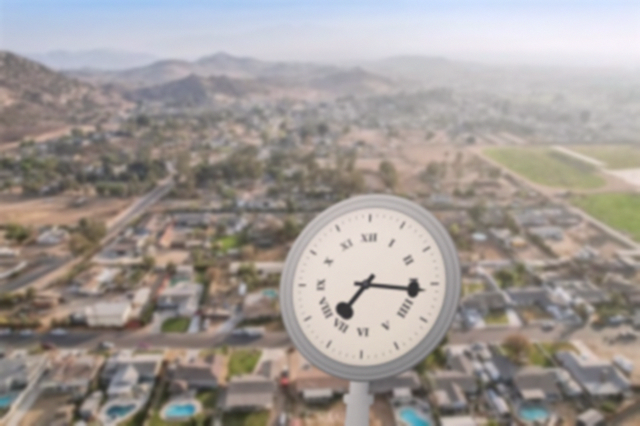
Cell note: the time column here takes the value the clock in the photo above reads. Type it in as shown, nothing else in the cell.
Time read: 7:16
